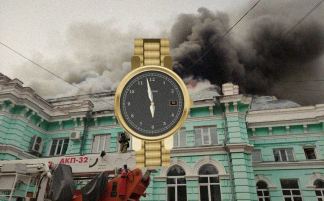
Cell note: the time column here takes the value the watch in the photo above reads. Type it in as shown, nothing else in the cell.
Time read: 5:58
